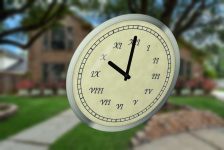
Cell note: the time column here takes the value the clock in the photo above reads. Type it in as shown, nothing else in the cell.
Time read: 10:00
